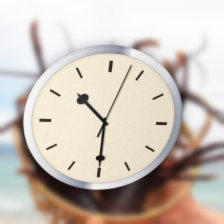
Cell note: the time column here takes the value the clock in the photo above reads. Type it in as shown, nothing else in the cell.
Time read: 10:30:03
